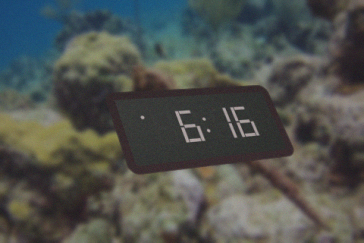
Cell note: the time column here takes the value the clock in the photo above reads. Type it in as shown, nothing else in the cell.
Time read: 6:16
